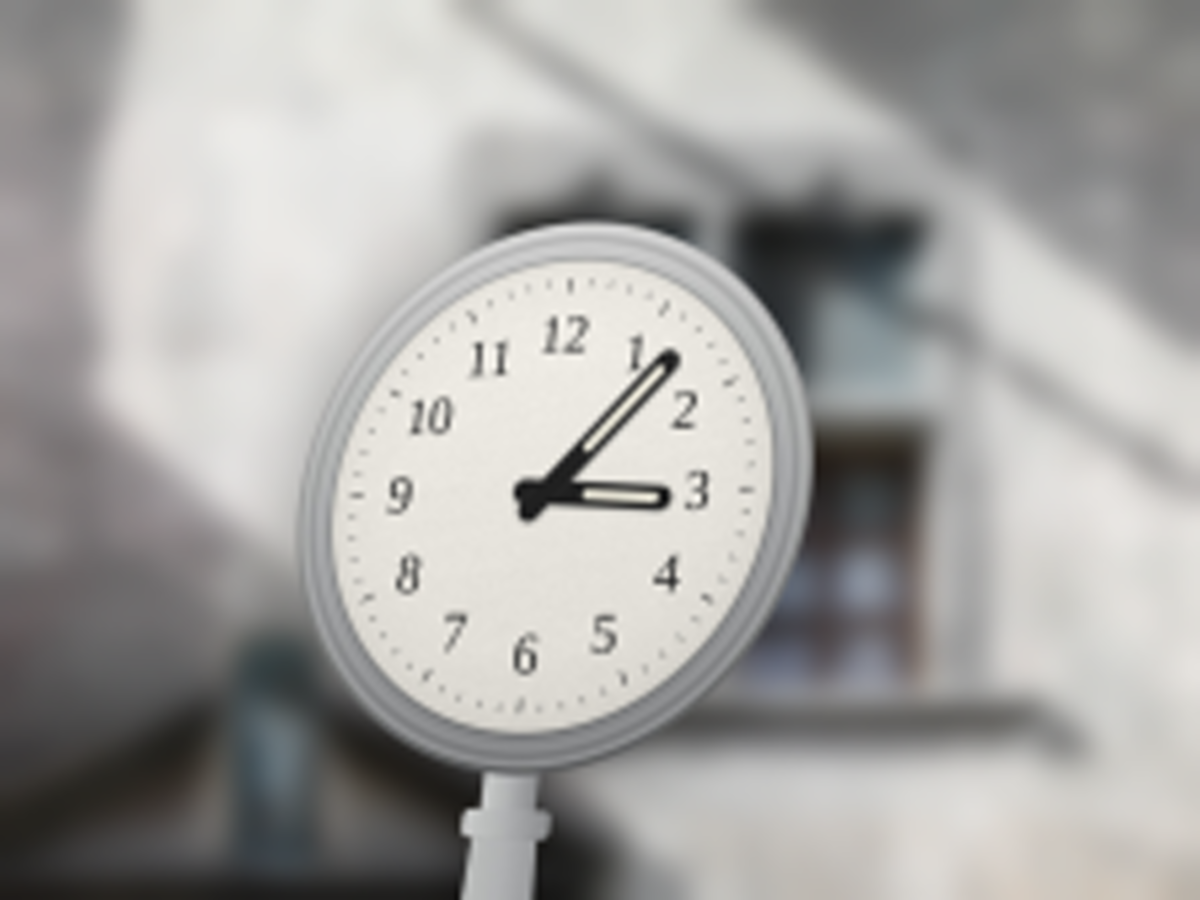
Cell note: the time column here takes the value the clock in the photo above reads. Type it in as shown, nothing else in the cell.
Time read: 3:07
